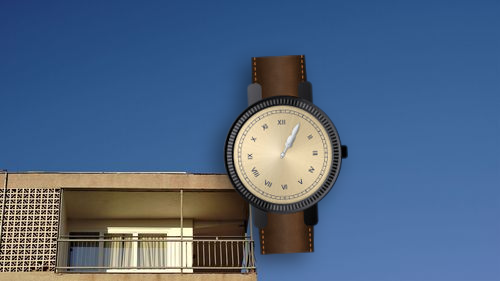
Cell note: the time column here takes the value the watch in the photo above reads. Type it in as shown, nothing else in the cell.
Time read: 1:05
